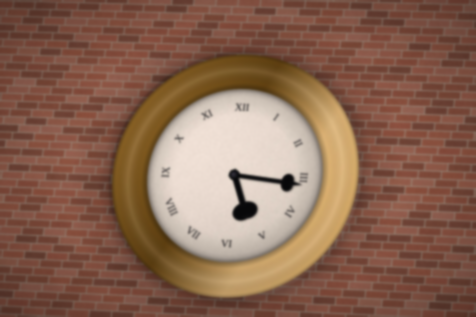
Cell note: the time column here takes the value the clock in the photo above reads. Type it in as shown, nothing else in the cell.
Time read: 5:16
